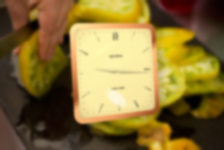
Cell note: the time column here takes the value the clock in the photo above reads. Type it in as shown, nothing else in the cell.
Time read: 9:16
